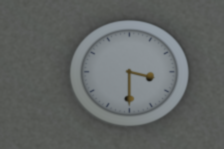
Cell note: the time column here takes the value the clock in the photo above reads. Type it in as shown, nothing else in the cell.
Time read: 3:30
